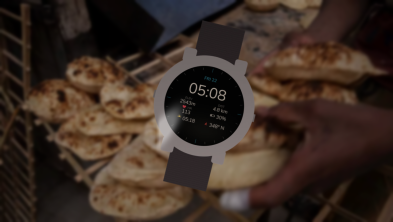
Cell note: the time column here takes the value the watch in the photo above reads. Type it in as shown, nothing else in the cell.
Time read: 5:08
